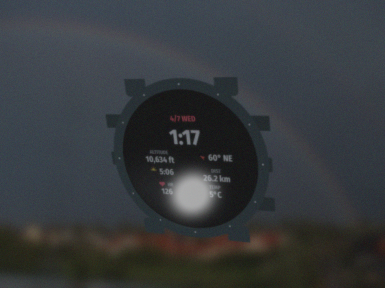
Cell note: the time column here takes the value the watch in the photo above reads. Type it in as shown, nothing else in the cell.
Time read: 1:17
